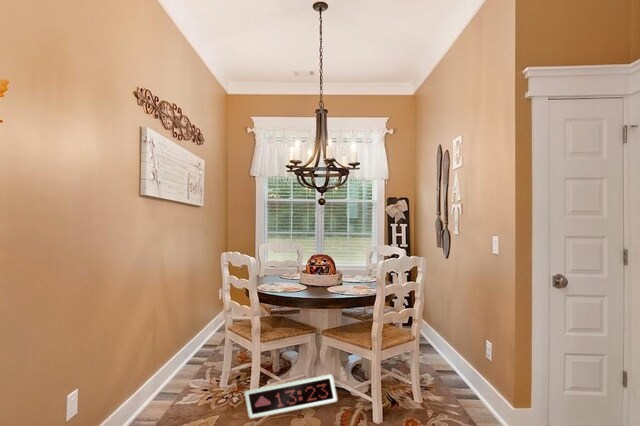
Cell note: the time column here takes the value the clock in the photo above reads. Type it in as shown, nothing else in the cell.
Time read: 13:23
